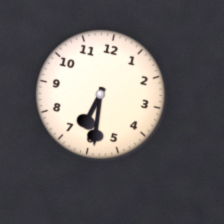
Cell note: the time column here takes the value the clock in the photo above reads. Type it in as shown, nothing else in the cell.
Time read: 6:29
